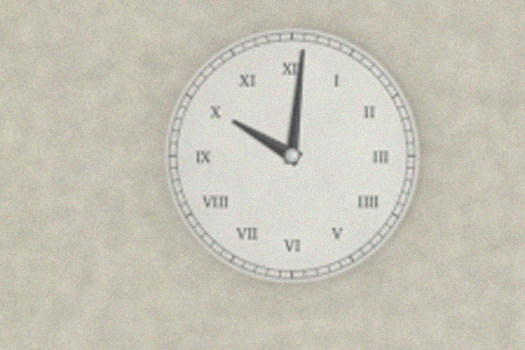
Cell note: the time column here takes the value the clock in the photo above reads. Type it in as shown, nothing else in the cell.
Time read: 10:01
